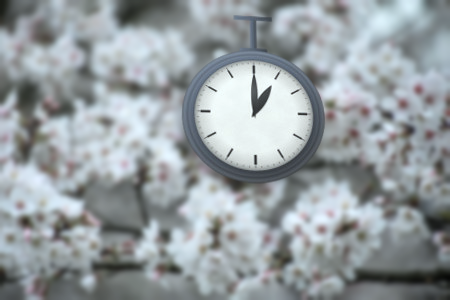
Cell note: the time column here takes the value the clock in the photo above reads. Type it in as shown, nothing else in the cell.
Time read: 1:00
